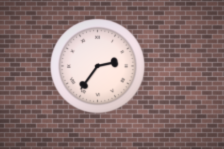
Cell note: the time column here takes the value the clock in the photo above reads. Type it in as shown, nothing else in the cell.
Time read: 2:36
